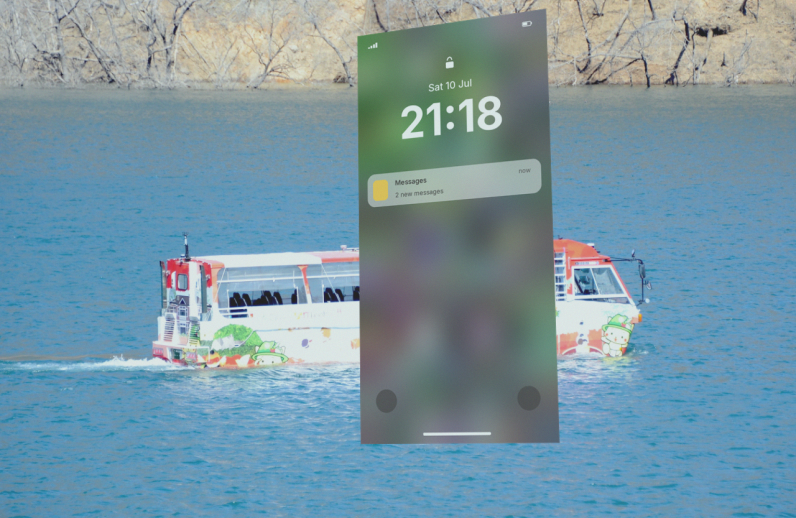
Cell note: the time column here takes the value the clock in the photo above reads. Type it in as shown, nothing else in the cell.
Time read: 21:18
